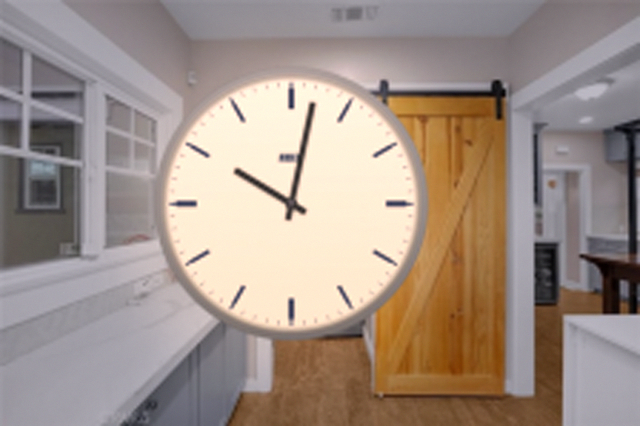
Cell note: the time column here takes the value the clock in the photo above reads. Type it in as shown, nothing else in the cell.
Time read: 10:02
